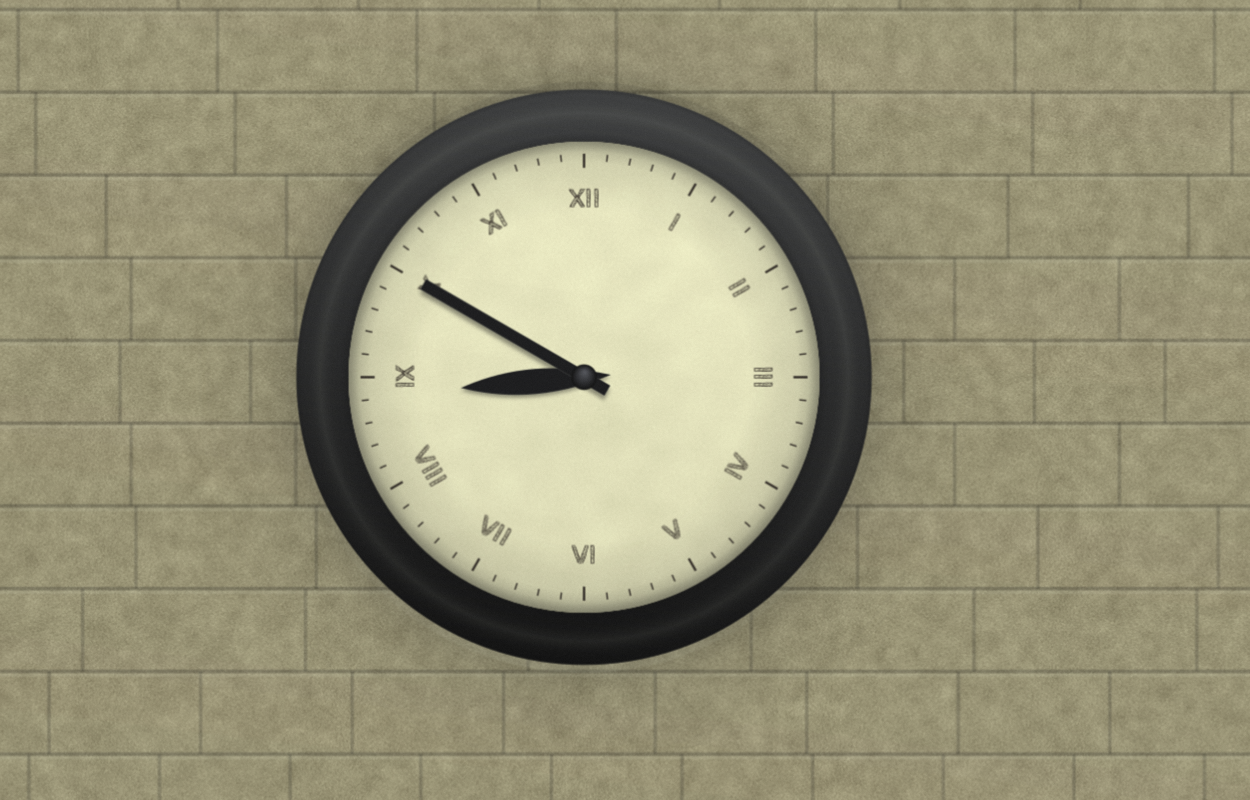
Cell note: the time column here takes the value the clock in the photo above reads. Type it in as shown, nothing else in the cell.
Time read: 8:50
